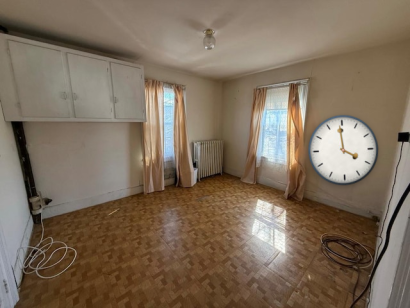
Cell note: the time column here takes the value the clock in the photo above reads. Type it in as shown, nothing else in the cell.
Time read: 3:59
